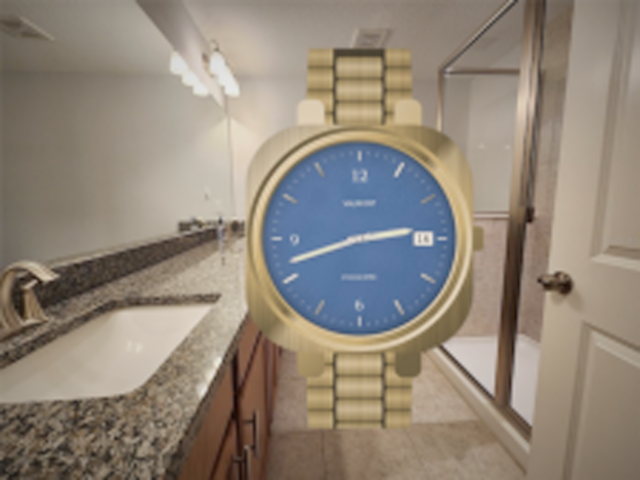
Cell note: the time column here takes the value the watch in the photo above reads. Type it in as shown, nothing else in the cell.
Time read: 2:42
